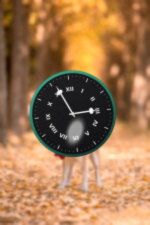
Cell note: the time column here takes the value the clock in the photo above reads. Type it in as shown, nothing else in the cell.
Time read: 2:56
